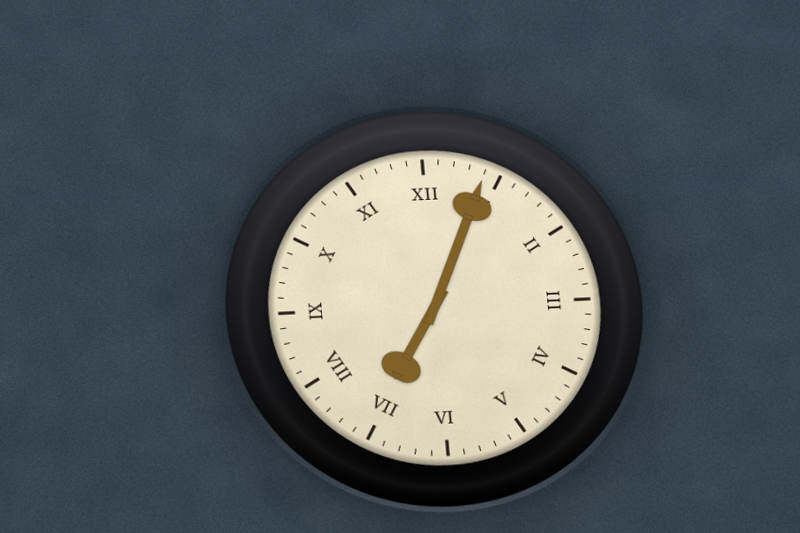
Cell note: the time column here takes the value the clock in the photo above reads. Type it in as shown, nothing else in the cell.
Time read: 7:04
